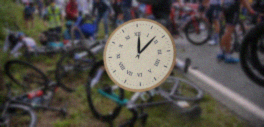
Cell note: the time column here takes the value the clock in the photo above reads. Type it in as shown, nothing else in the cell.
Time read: 12:08
